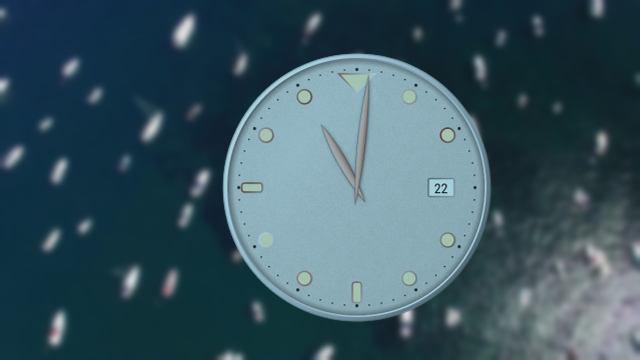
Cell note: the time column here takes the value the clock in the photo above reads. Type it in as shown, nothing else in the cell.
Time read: 11:01
